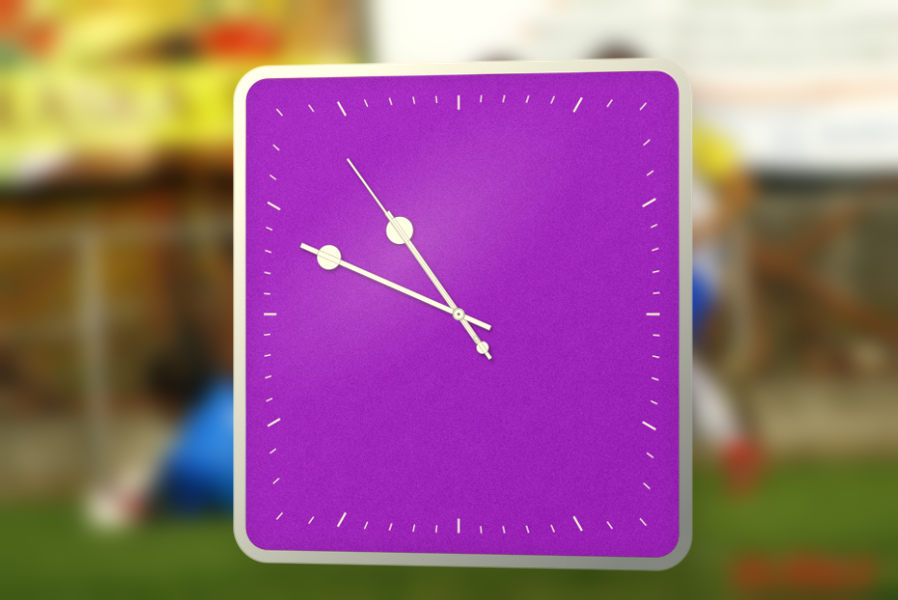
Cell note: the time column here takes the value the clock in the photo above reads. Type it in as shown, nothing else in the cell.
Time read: 10:48:54
